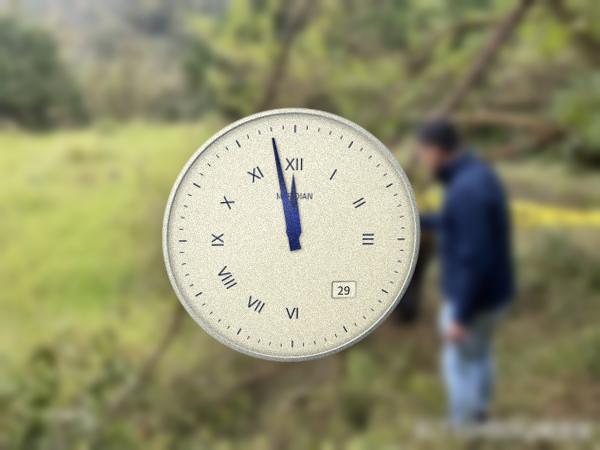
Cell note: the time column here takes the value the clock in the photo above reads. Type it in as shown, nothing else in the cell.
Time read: 11:58
